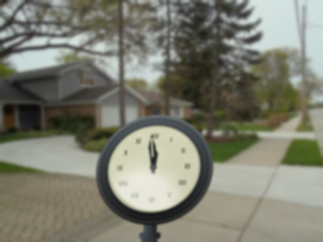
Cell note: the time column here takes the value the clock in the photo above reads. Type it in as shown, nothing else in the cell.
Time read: 11:59
